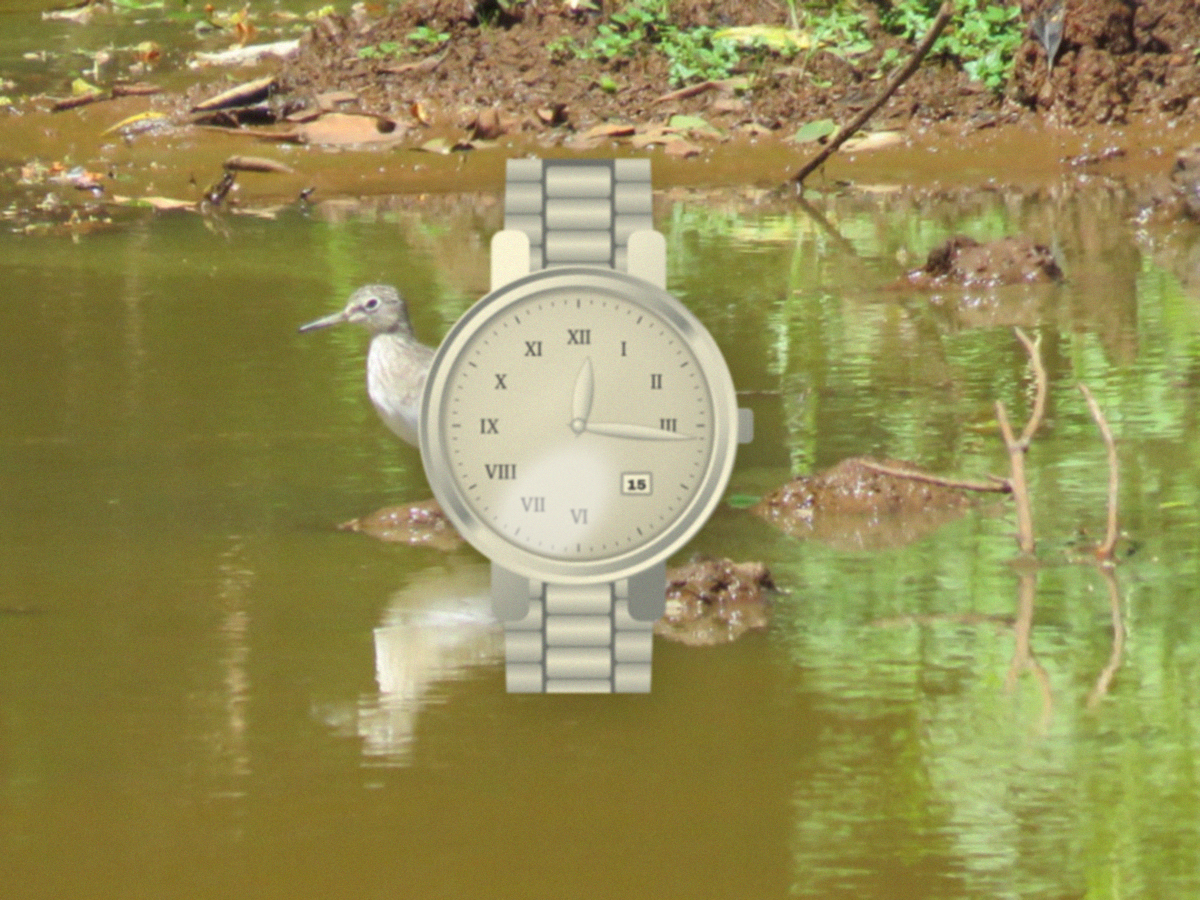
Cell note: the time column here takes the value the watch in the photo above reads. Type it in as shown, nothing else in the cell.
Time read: 12:16
